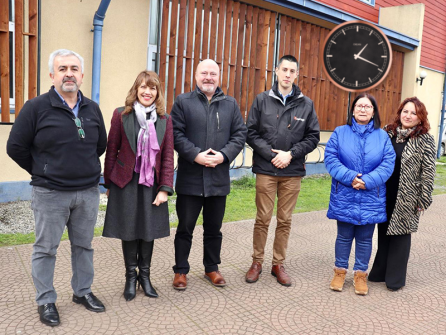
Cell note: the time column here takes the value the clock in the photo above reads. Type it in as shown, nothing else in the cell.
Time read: 1:19
